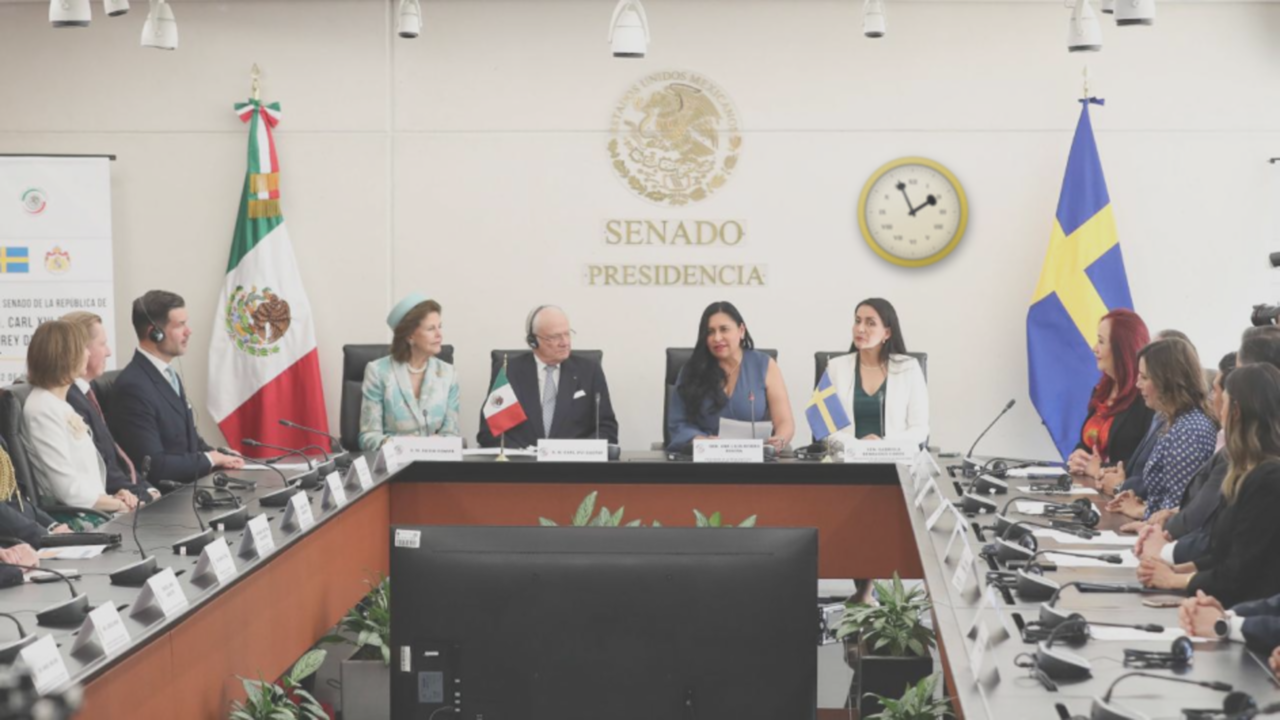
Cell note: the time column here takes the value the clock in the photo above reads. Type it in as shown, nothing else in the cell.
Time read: 1:56
